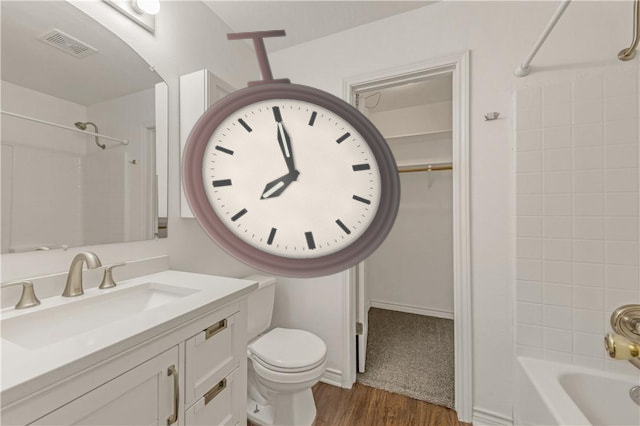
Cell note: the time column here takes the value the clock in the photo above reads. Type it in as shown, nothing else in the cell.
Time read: 8:00
